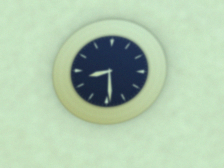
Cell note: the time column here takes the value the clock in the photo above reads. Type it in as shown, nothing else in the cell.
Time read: 8:29
